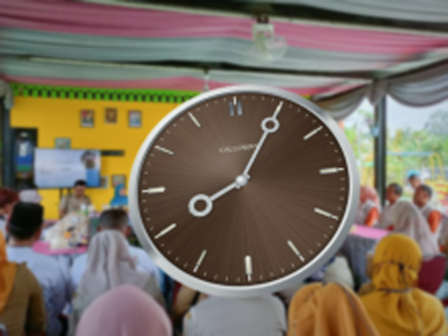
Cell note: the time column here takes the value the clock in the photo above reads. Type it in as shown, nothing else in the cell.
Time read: 8:05
